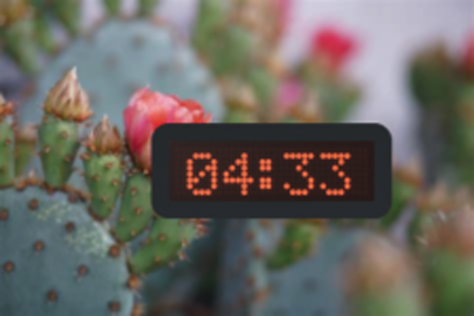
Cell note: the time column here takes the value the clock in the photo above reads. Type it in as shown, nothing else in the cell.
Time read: 4:33
